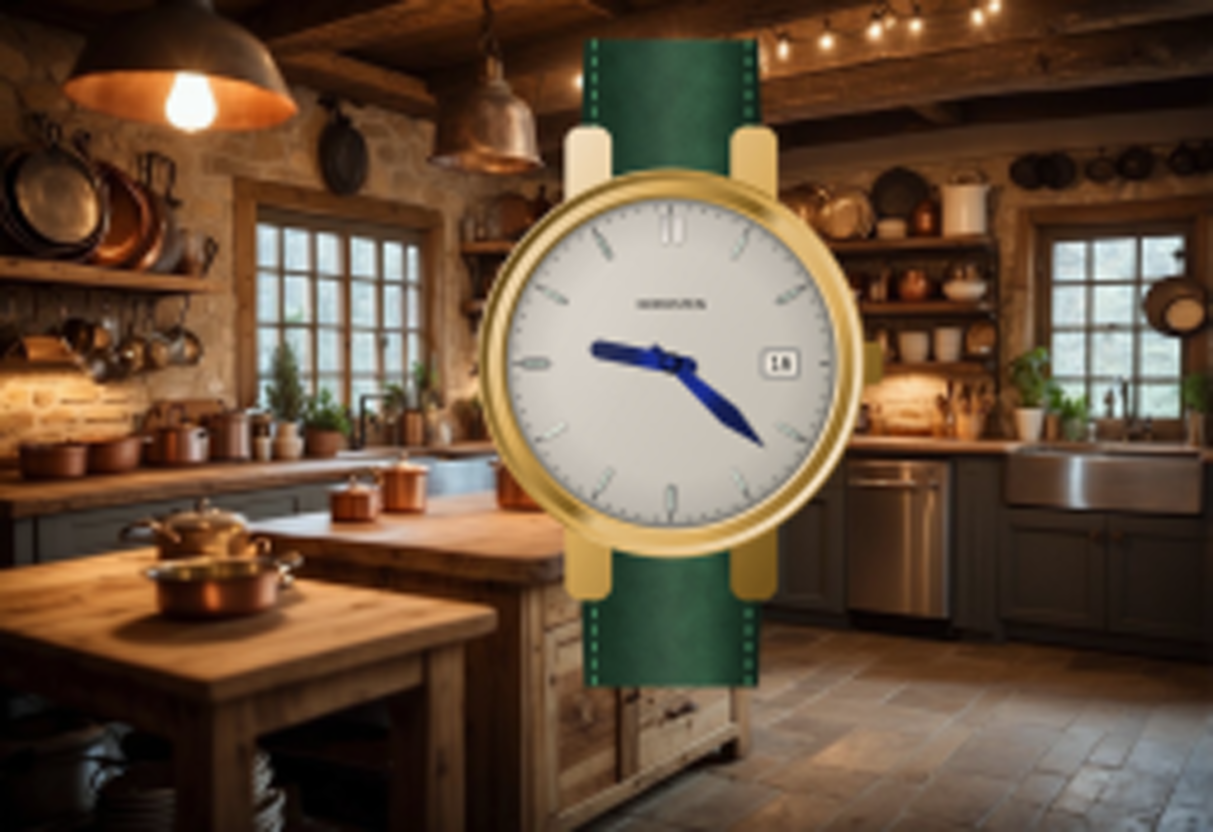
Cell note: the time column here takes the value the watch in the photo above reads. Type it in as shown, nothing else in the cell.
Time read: 9:22
